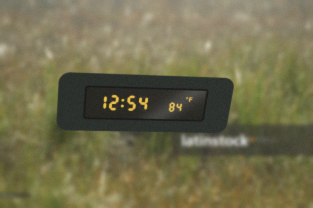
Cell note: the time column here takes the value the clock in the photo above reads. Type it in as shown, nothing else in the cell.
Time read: 12:54
